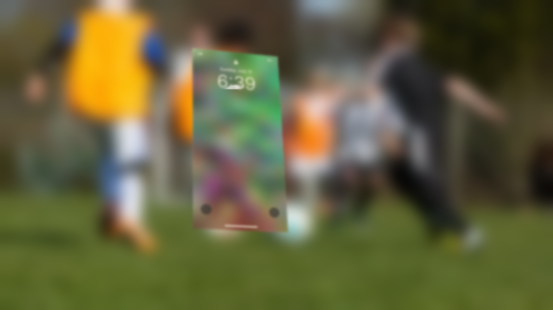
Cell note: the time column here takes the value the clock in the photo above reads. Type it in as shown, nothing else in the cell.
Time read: 6:39
